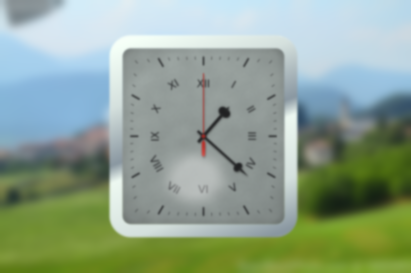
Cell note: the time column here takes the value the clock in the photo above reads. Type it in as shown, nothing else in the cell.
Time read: 1:22:00
